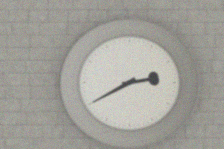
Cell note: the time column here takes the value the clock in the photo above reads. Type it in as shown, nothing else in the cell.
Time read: 2:40
